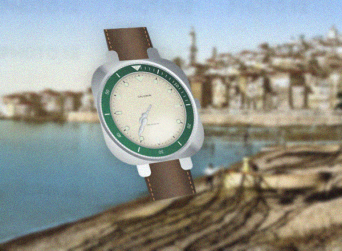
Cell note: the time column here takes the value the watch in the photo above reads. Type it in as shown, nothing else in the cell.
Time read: 7:36
